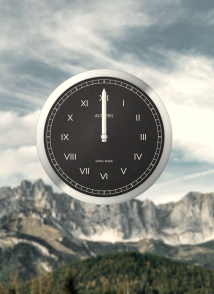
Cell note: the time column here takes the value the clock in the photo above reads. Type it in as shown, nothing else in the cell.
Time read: 12:00
